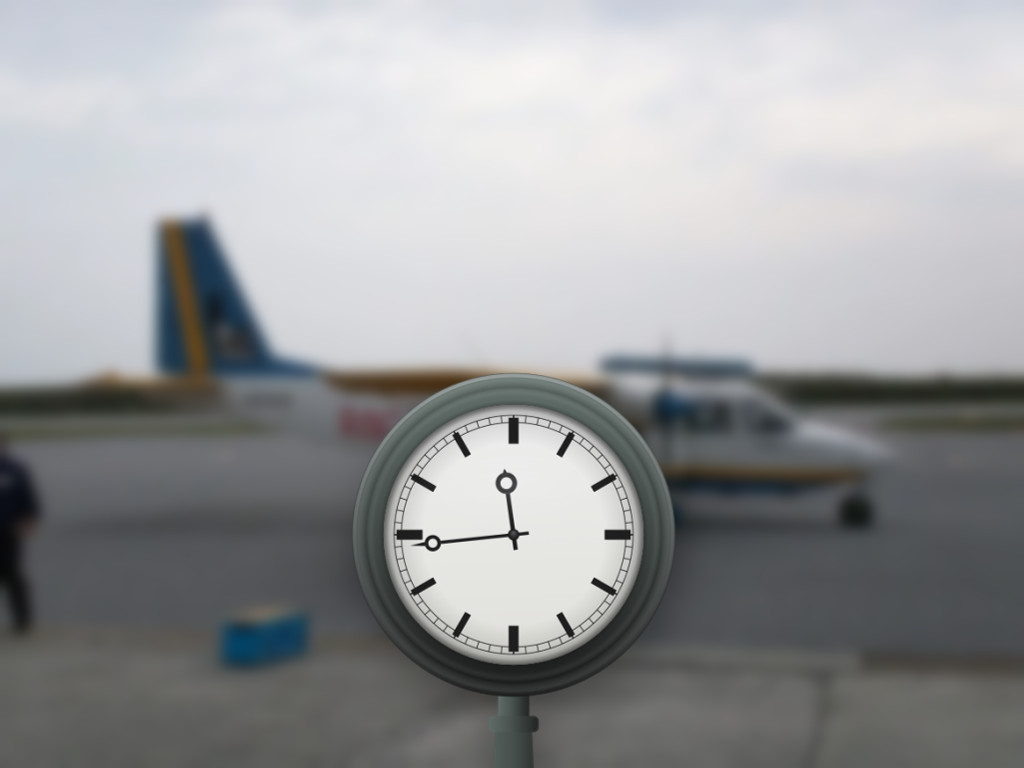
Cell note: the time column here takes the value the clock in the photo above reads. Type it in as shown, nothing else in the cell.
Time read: 11:44
